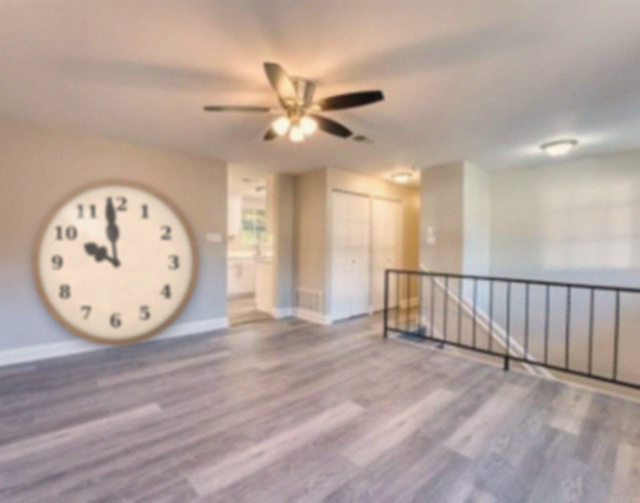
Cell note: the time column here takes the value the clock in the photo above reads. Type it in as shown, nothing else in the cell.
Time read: 9:59
